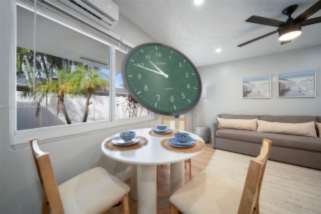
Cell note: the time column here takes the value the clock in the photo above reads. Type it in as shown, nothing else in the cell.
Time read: 10:49
